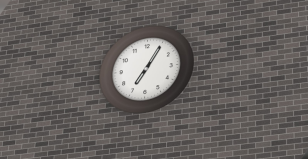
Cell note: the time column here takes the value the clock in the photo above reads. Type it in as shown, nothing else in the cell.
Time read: 7:05
